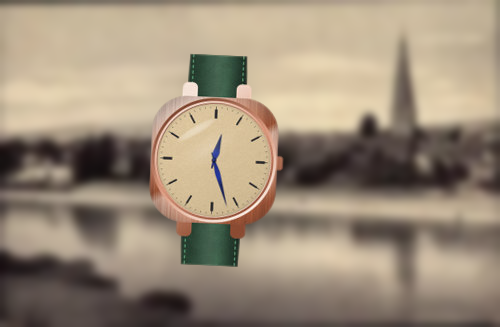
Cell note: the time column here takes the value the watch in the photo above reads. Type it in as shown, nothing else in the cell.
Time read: 12:27
